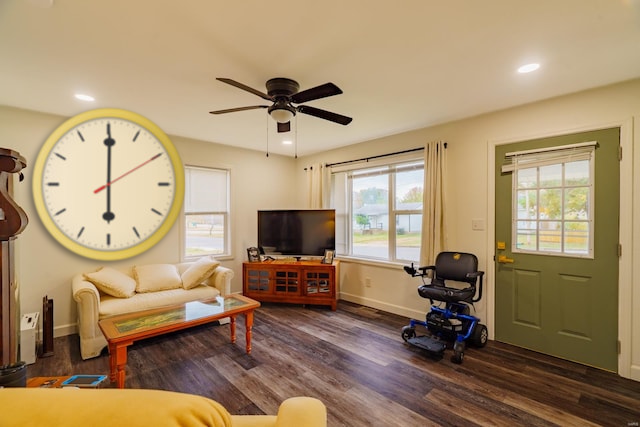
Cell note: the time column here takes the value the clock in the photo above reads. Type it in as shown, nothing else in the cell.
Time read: 6:00:10
